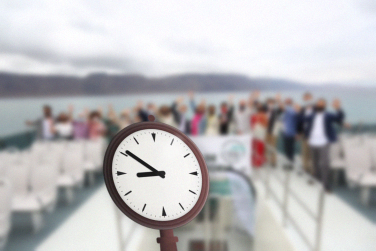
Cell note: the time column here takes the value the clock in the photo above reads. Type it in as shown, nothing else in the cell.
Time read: 8:51
